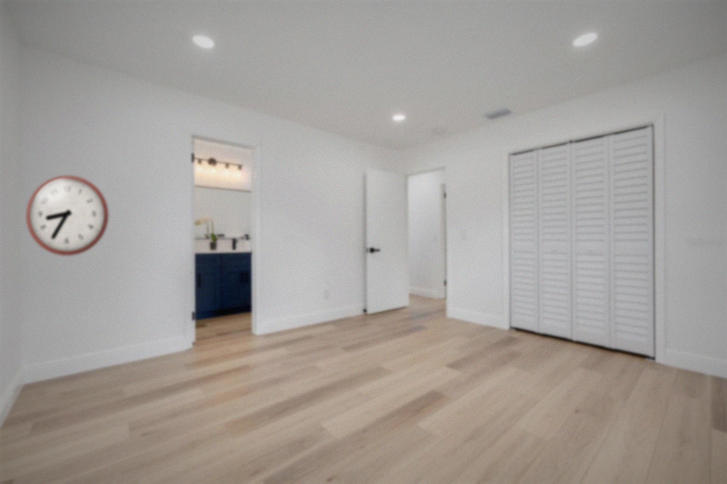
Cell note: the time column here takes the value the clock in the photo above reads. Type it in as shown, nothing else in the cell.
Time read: 8:35
